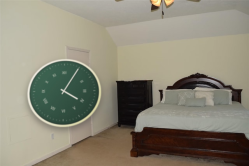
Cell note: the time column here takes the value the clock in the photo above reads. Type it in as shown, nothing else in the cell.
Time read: 4:05
